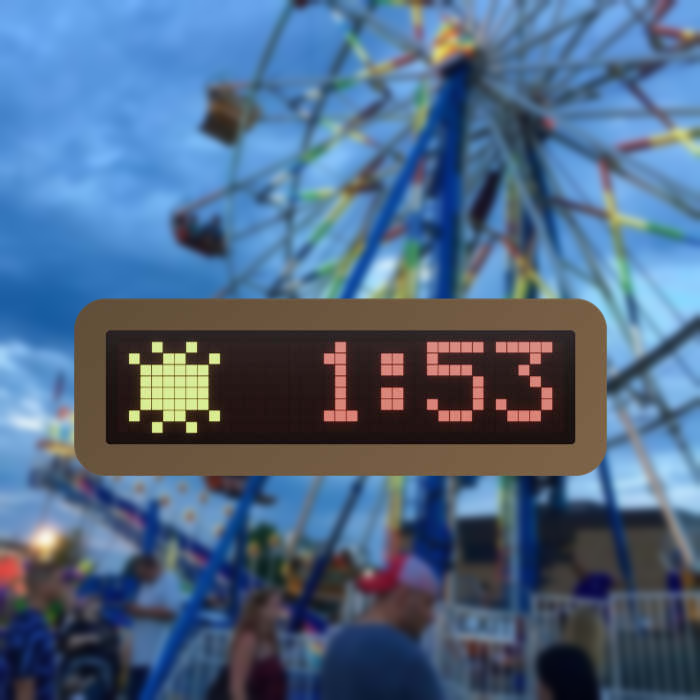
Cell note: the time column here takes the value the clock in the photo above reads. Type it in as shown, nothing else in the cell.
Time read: 1:53
